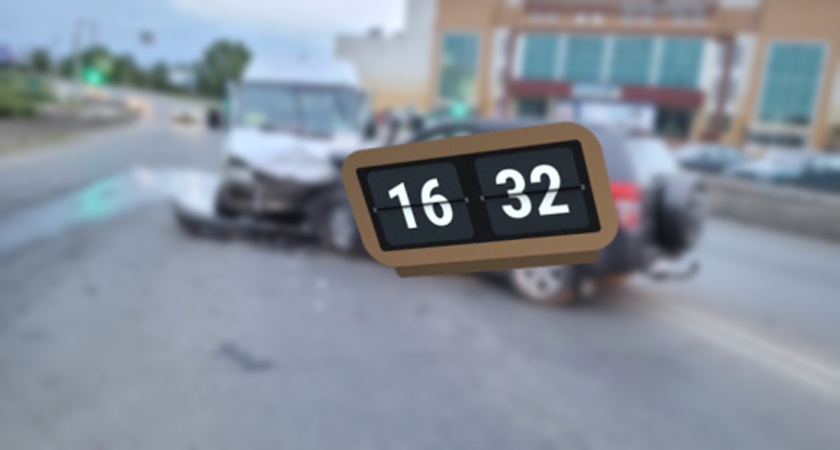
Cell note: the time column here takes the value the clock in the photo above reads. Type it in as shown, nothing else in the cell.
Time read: 16:32
